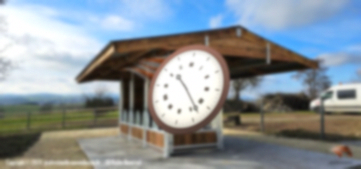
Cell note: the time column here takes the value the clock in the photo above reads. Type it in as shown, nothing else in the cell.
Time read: 10:23
